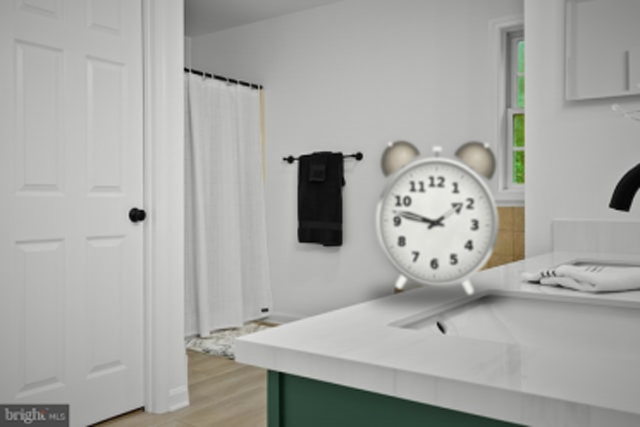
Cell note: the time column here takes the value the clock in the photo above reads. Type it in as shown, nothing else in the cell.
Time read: 1:47
